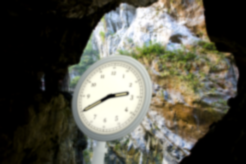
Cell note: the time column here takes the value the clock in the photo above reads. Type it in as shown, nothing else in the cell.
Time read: 2:40
